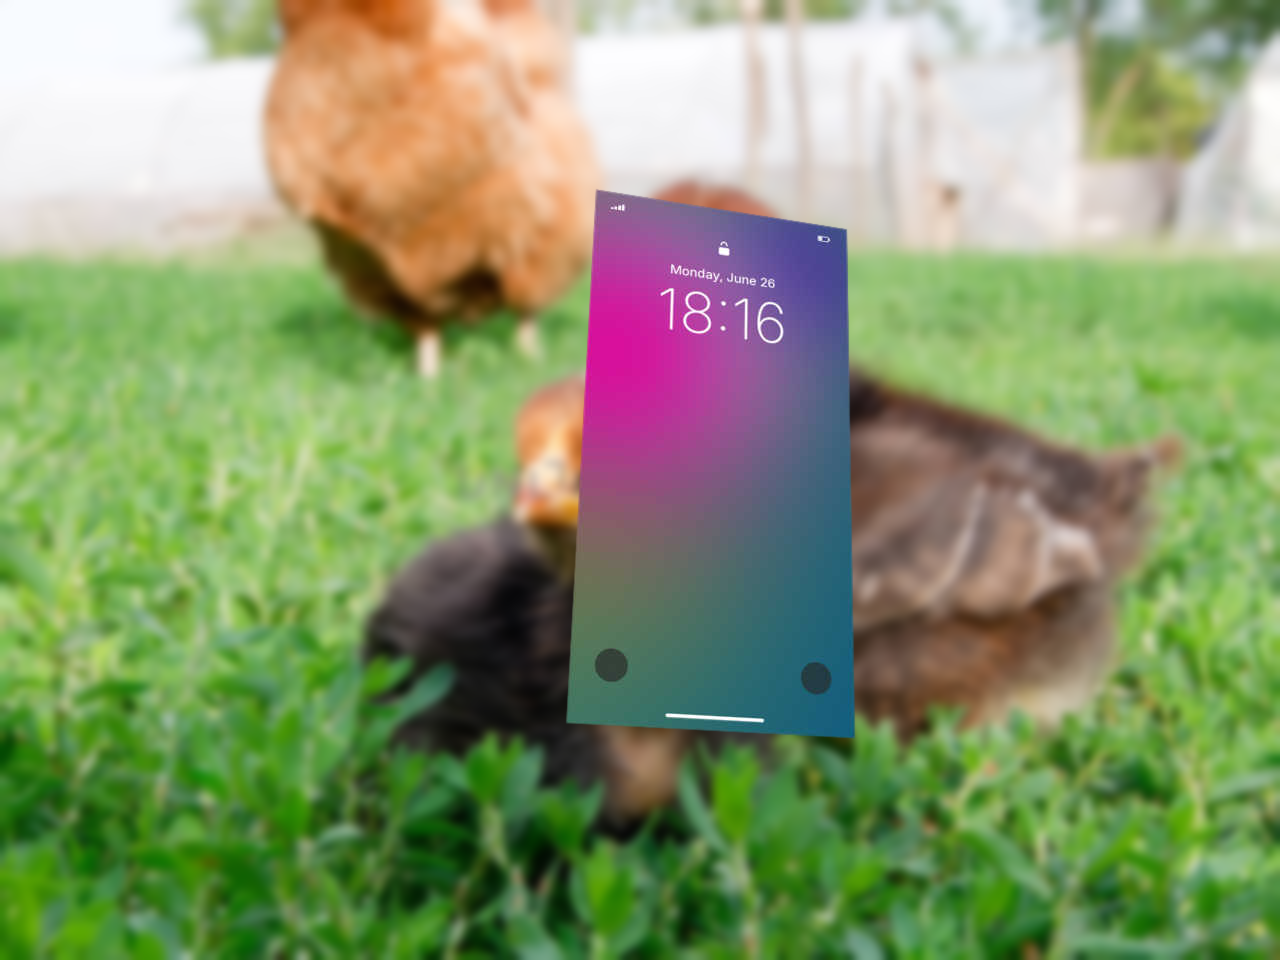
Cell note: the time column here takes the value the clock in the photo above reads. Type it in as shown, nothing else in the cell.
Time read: 18:16
